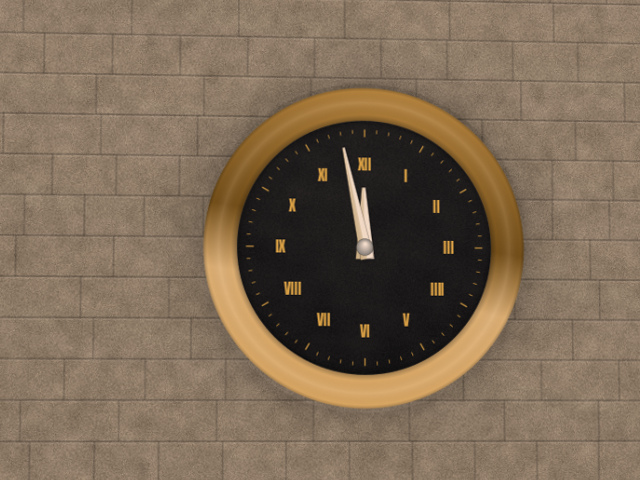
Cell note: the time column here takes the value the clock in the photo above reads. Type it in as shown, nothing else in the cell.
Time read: 11:58
